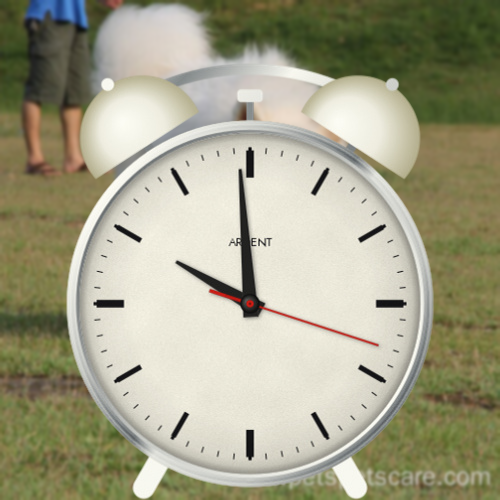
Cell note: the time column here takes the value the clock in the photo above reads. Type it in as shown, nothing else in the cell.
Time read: 9:59:18
